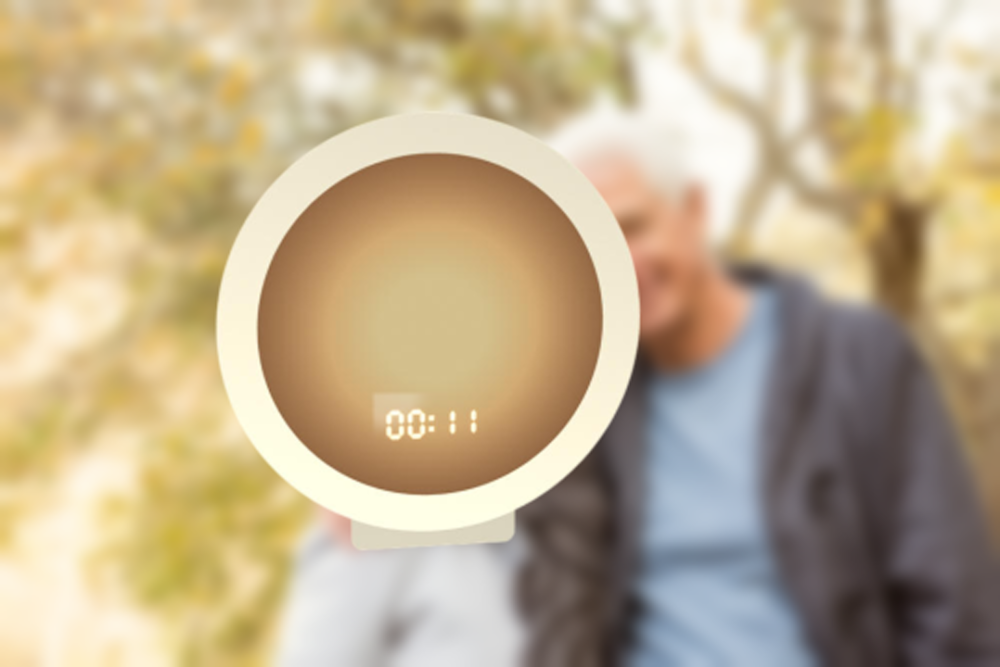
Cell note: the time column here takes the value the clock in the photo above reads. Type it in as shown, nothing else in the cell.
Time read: 0:11
